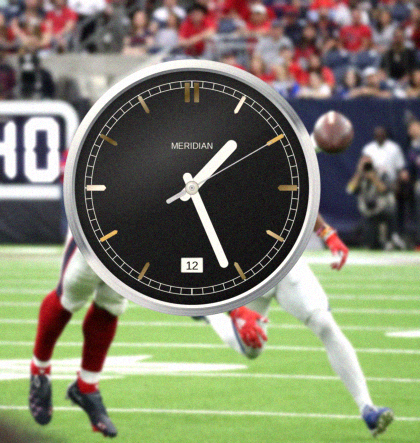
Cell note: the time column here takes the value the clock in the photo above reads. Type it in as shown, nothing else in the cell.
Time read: 1:26:10
